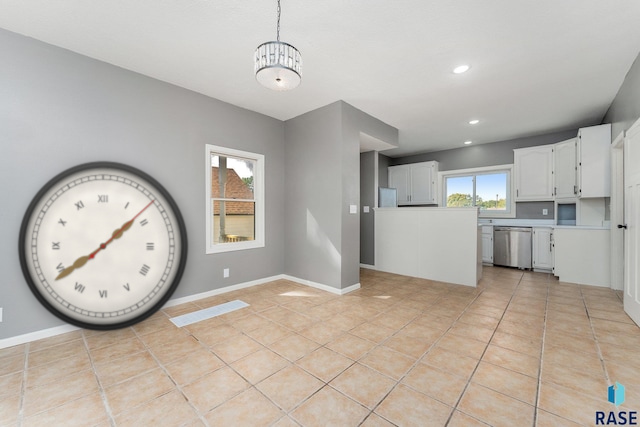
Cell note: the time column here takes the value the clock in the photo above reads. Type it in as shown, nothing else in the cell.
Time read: 1:39:08
